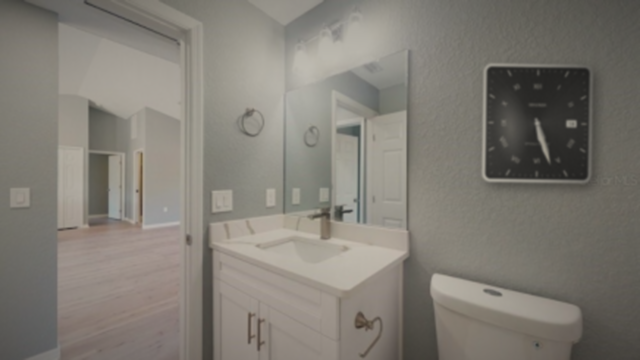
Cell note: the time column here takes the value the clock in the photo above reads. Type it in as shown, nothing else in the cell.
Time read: 5:27
